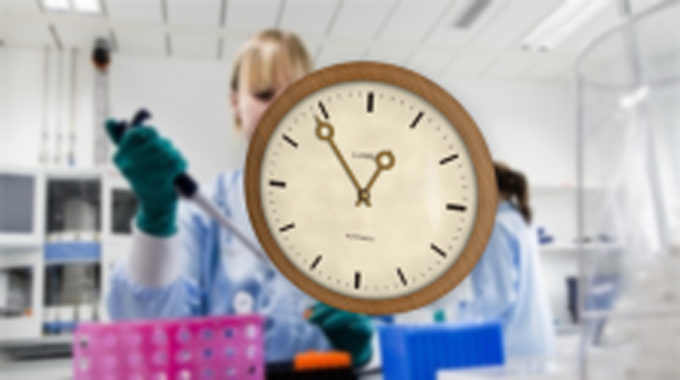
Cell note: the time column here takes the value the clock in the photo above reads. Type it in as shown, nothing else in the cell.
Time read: 12:54
